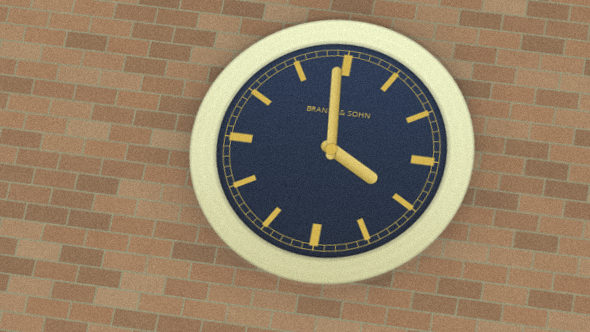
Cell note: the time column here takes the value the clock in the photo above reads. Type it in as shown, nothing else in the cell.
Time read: 3:59
